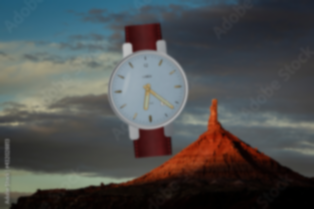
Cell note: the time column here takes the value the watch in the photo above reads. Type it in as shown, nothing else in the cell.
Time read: 6:22
